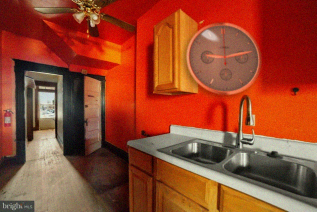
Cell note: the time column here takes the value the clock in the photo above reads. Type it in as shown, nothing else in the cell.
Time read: 9:13
